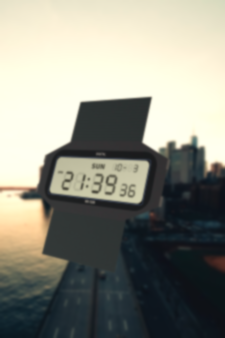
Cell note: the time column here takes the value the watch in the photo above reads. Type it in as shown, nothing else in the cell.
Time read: 21:39:36
